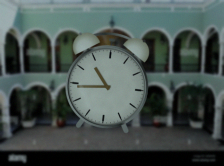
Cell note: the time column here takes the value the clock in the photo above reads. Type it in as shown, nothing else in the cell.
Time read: 10:44
